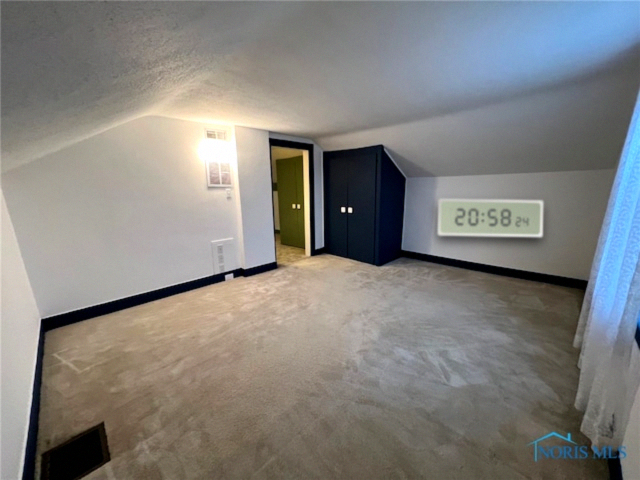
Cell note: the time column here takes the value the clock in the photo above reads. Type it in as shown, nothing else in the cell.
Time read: 20:58
